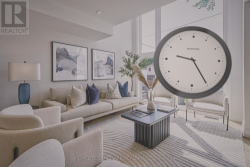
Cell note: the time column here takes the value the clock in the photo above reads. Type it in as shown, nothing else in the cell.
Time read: 9:25
